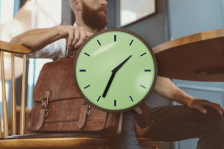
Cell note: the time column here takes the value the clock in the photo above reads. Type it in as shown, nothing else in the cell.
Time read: 1:34
